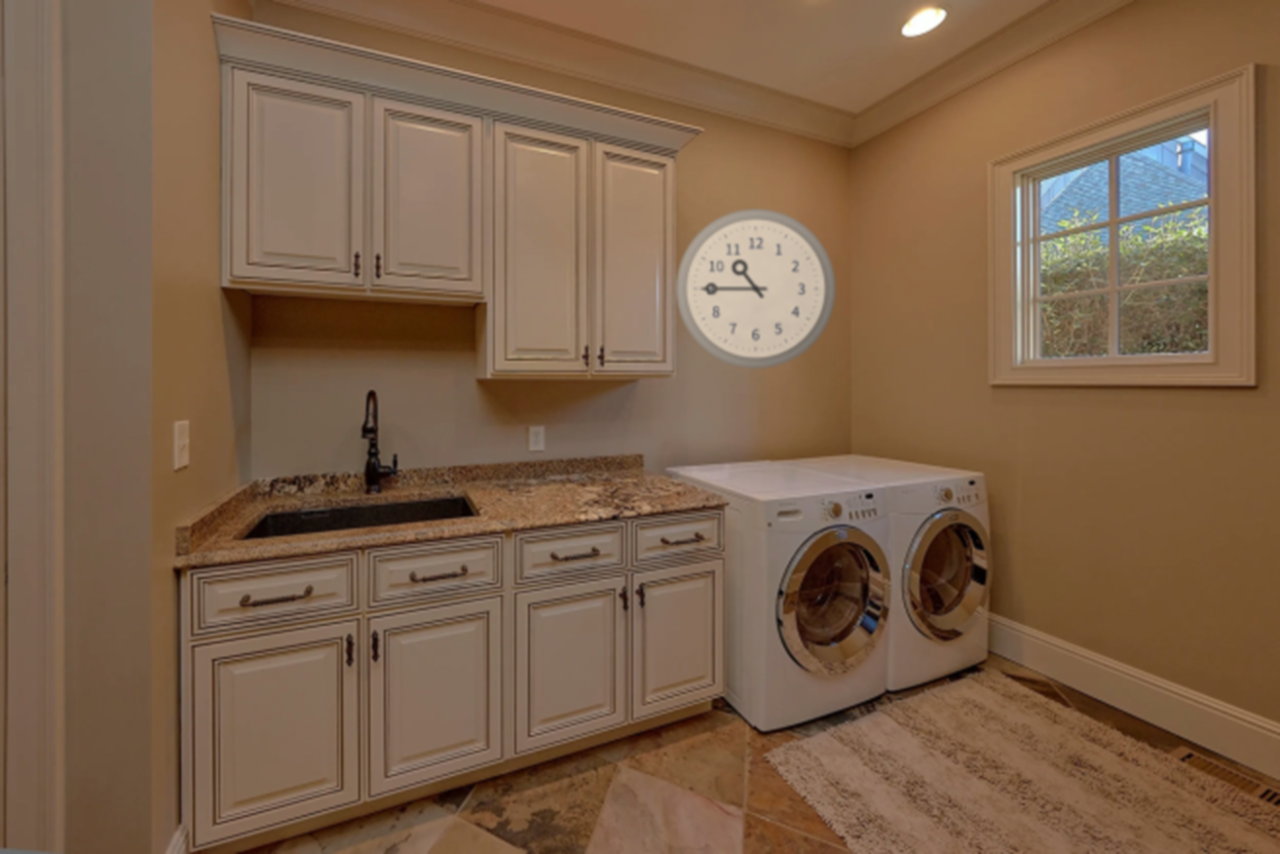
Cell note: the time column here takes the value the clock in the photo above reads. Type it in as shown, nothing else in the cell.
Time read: 10:45
